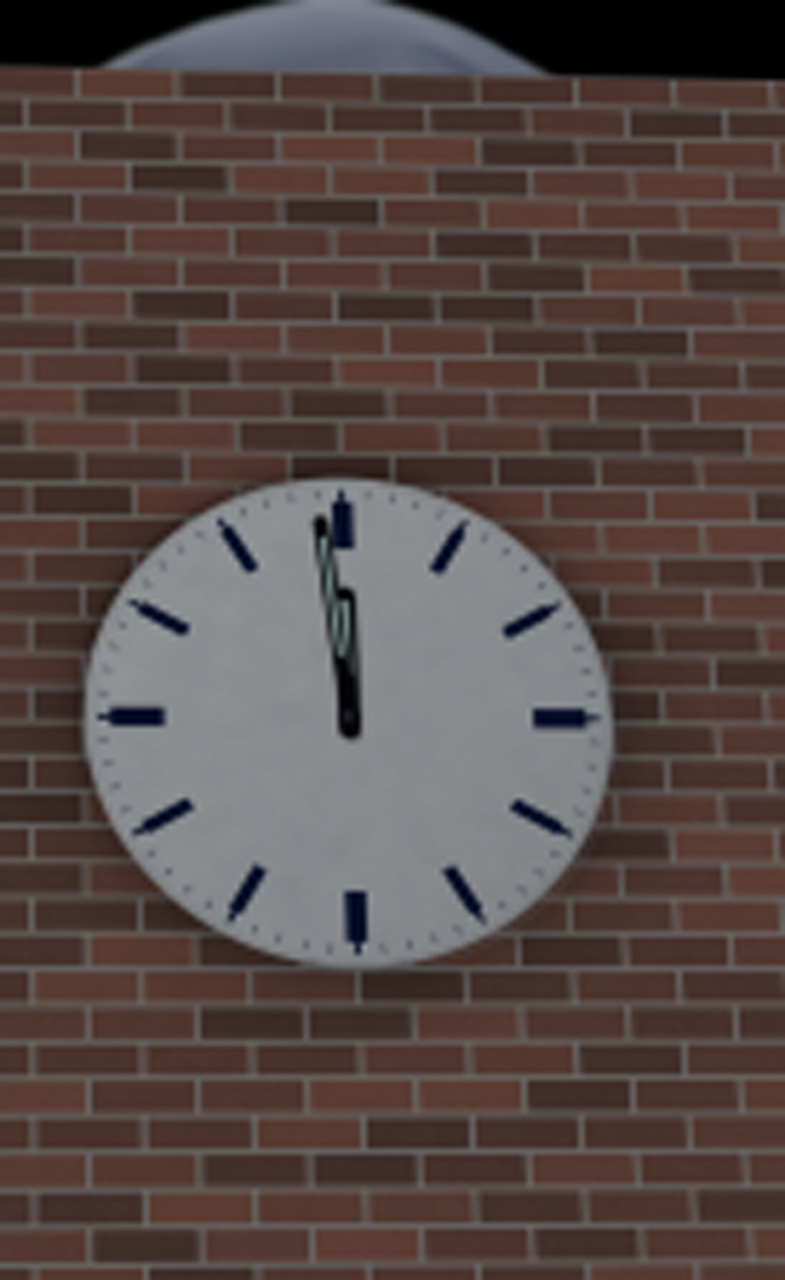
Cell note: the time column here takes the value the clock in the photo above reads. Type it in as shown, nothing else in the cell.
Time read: 11:59
